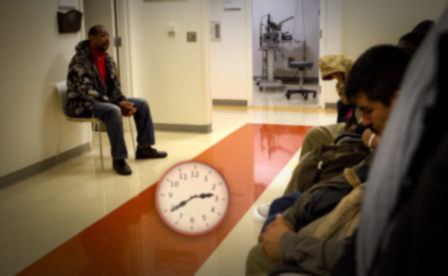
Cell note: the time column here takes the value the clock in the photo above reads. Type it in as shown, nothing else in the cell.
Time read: 2:39
